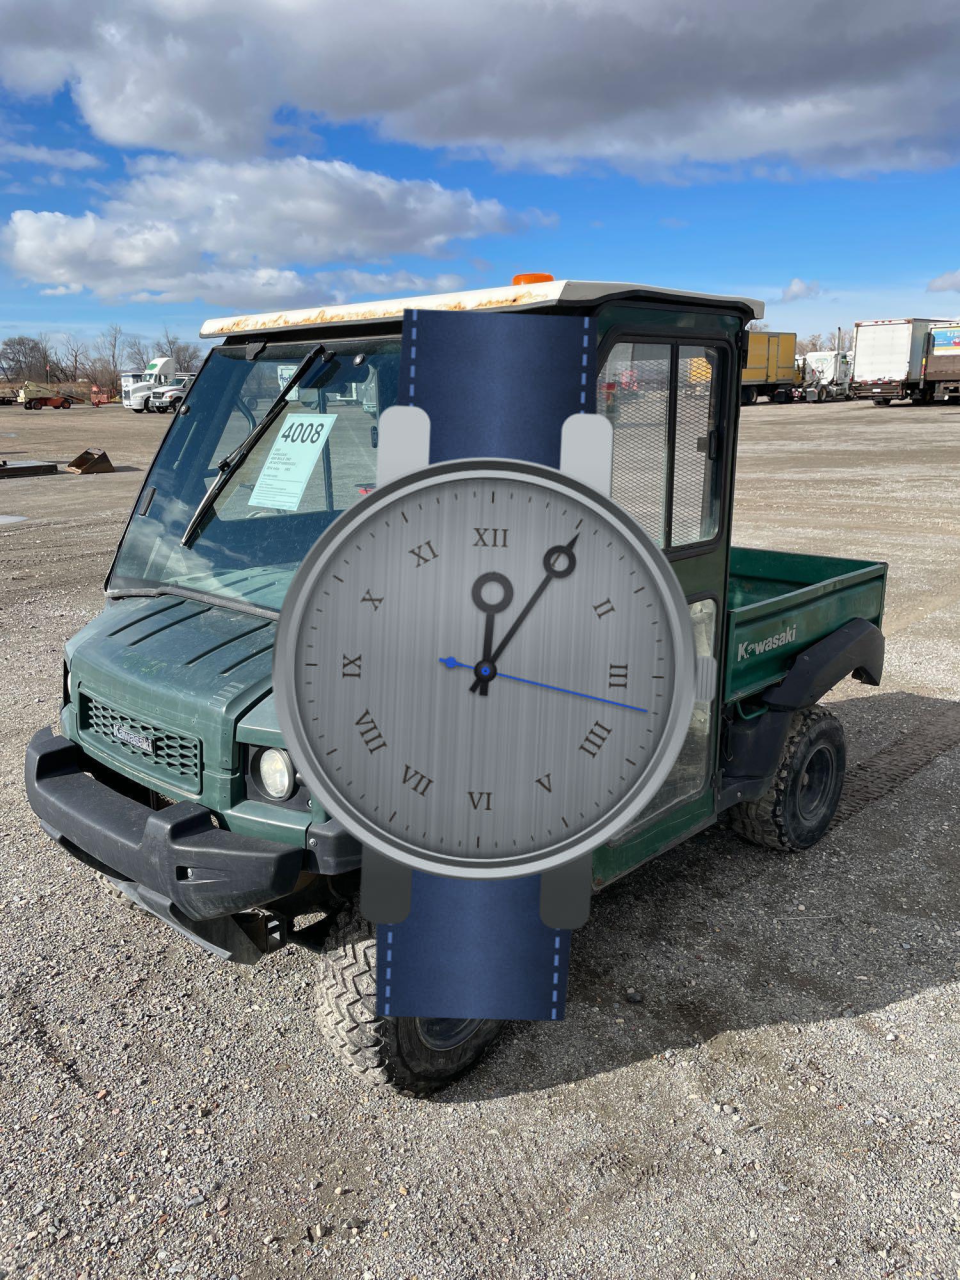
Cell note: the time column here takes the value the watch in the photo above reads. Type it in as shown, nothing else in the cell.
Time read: 12:05:17
